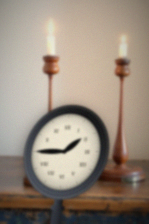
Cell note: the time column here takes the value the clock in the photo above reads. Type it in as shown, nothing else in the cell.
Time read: 1:45
